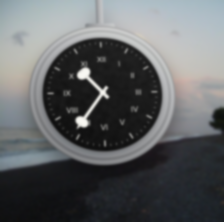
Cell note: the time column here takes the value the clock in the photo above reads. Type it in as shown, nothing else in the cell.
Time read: 10:36
